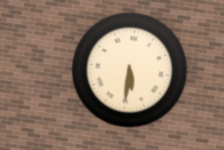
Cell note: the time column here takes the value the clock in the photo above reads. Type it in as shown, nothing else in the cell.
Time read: 5:30
